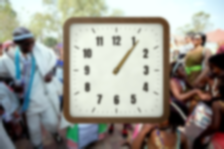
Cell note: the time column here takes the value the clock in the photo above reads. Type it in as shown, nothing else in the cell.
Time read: 1:06
